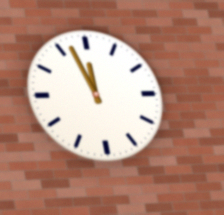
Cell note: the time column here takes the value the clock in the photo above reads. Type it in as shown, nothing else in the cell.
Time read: 11:57
